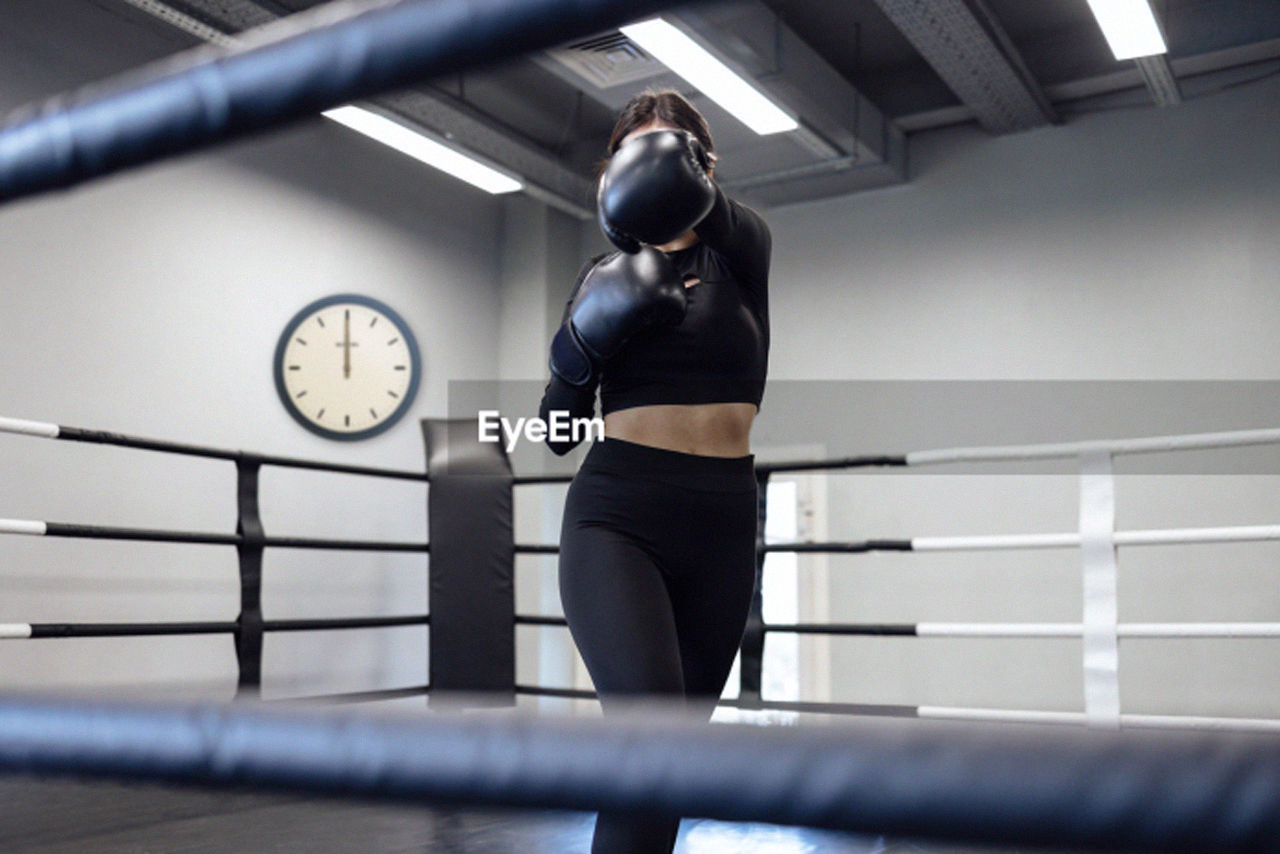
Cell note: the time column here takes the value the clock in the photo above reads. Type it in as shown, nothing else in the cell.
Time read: 12:00
